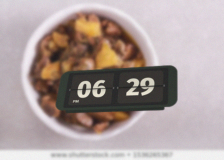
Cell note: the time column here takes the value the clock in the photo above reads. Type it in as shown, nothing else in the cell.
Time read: 6:29
